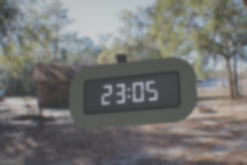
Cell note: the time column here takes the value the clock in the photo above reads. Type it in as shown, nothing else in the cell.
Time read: 23:05
